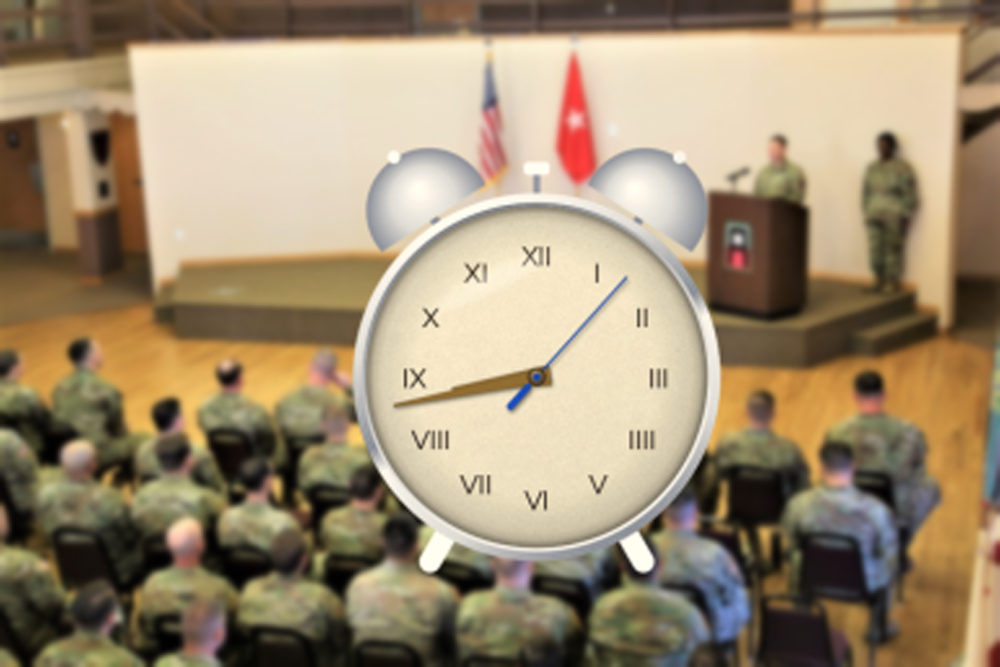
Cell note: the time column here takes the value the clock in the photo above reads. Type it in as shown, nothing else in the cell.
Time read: 8:43:07
